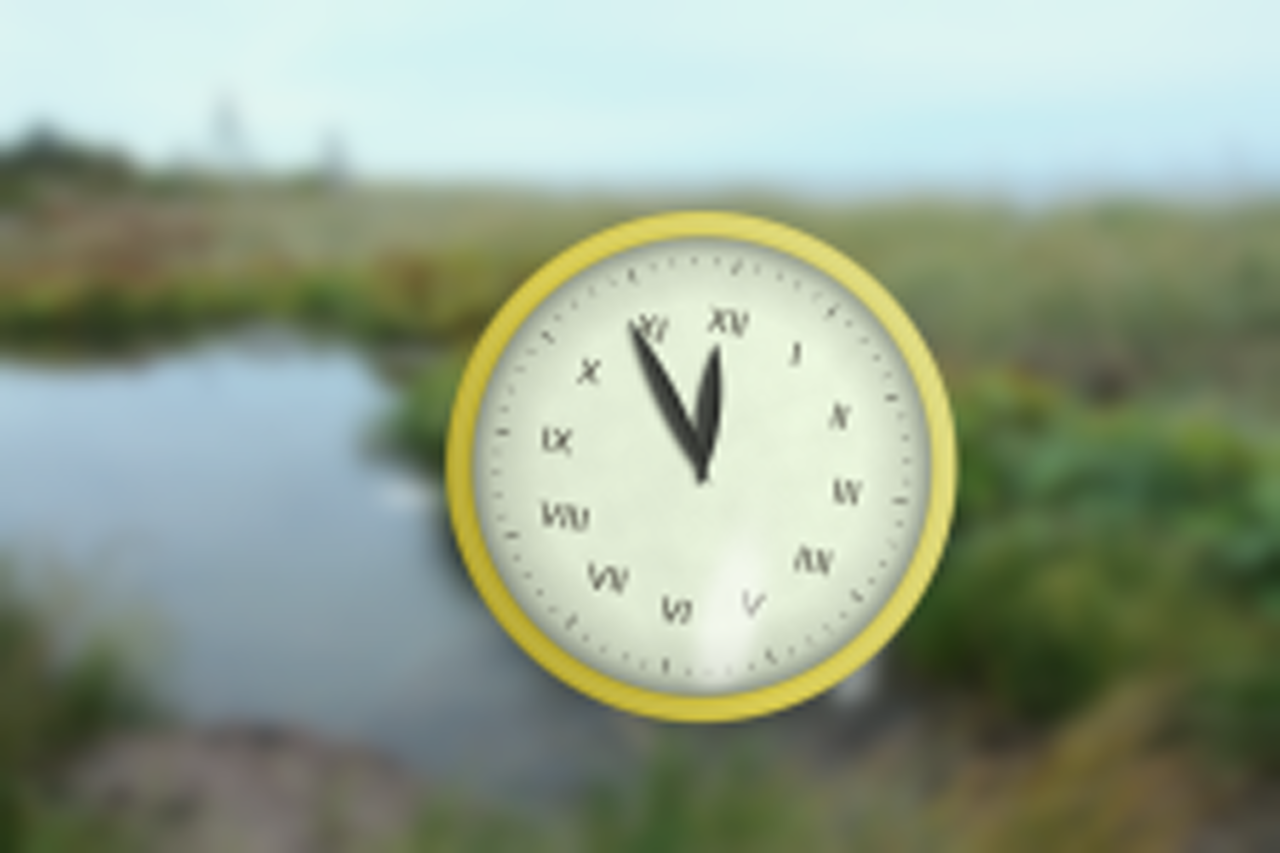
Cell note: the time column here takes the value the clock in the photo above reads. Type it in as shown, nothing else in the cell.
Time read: 11:54
